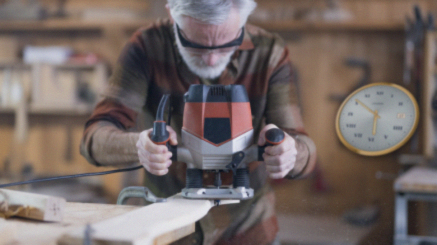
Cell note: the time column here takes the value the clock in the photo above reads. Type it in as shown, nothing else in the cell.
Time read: 5:51
